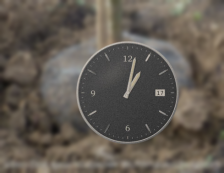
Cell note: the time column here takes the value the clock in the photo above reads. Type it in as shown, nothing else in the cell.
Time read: 1:02
